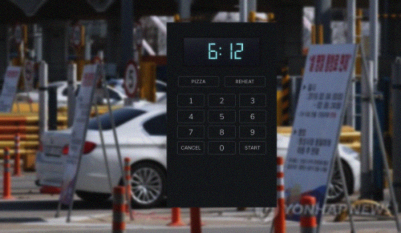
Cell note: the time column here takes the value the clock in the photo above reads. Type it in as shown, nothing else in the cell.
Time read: 6:12
